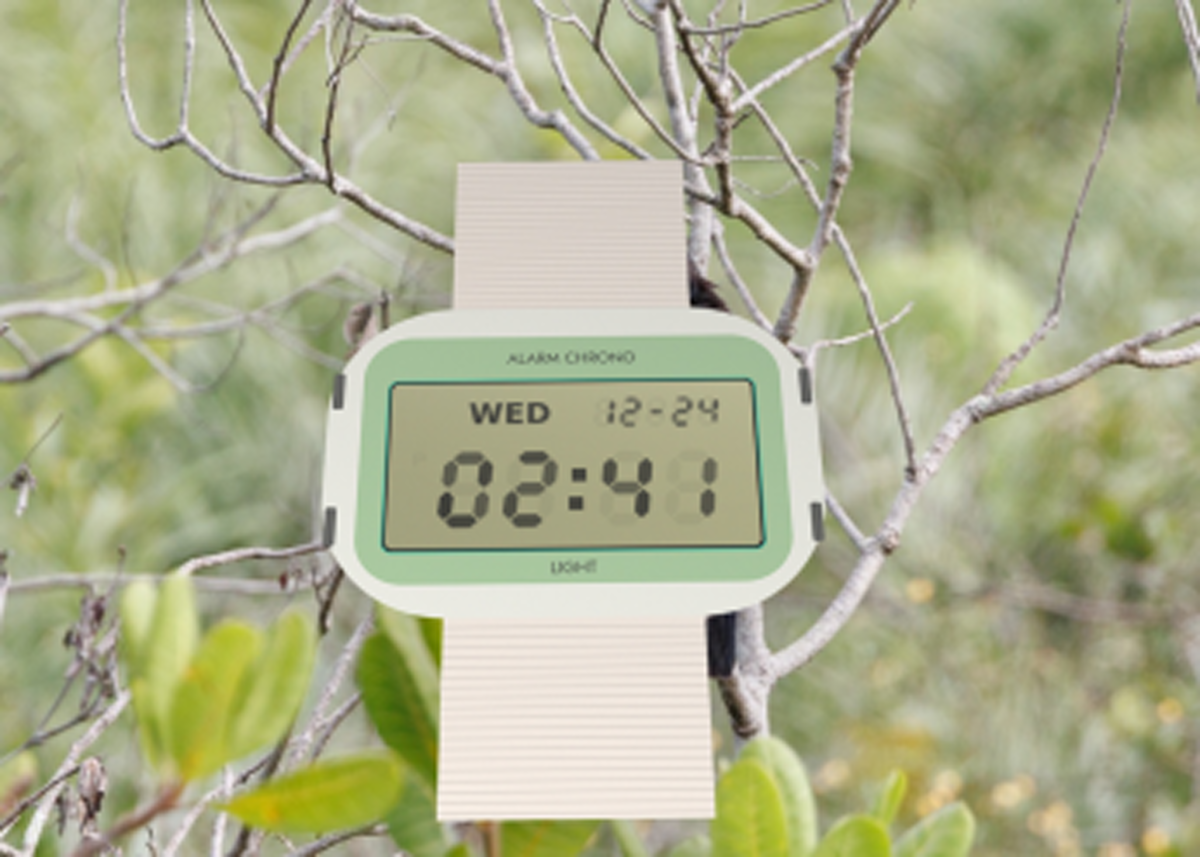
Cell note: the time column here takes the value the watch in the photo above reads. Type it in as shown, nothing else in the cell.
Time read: 2:41
